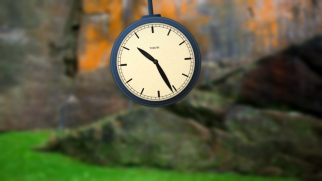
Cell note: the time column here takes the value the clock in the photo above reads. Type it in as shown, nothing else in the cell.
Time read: 10:26
